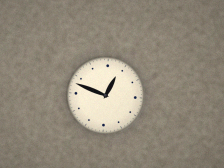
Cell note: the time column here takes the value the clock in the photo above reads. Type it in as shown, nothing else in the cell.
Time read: 12:48
